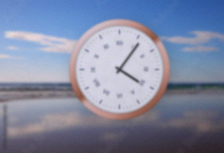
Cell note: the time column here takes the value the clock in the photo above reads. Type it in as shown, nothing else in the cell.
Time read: 4:06
